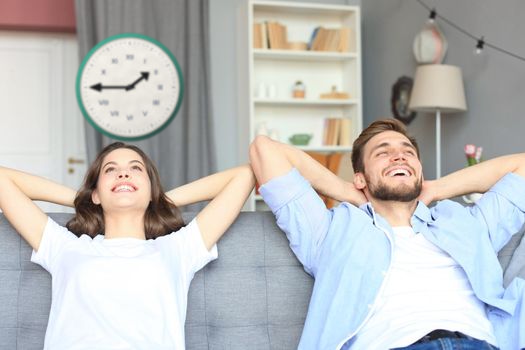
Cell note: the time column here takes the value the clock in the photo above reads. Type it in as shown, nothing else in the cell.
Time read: 1:45
